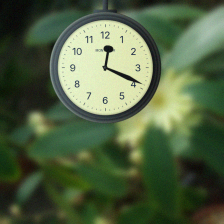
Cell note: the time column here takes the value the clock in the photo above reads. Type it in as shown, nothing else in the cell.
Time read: 12:19
